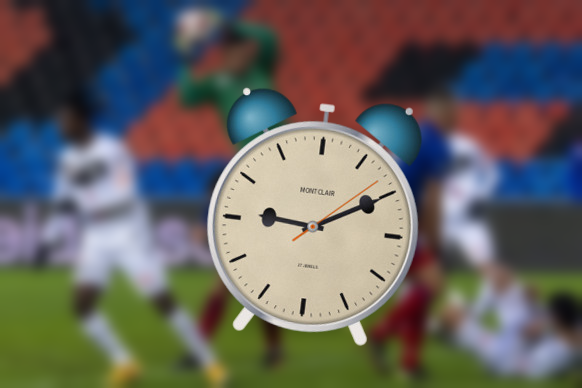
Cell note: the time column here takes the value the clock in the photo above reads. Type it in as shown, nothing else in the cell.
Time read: 9:10:08
